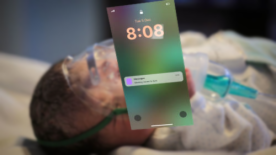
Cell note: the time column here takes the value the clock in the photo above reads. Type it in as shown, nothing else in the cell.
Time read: 8:08
